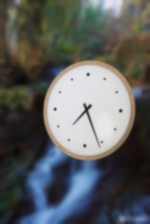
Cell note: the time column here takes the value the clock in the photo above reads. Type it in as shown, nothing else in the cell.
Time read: 7:26
